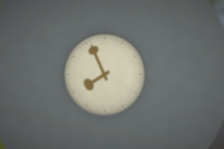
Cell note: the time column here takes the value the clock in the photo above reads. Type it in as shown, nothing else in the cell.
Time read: 7:56
